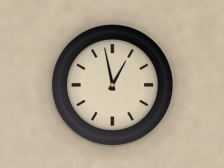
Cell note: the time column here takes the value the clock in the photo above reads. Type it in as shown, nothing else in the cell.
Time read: 12:58
